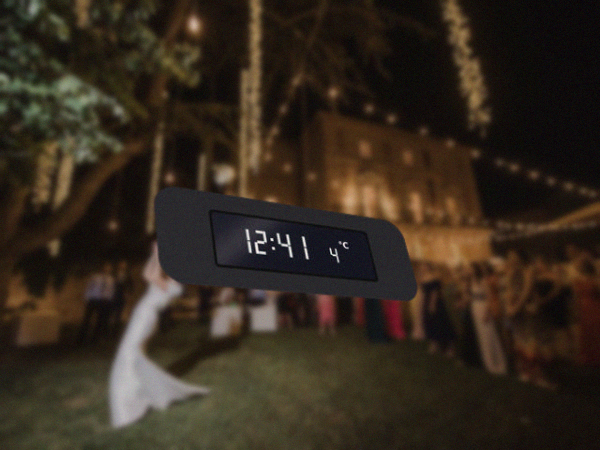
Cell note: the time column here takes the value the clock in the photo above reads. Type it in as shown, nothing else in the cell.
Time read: 12:41
